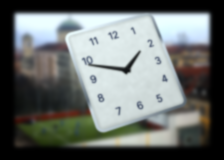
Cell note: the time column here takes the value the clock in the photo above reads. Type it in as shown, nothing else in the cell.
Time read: 1:49
